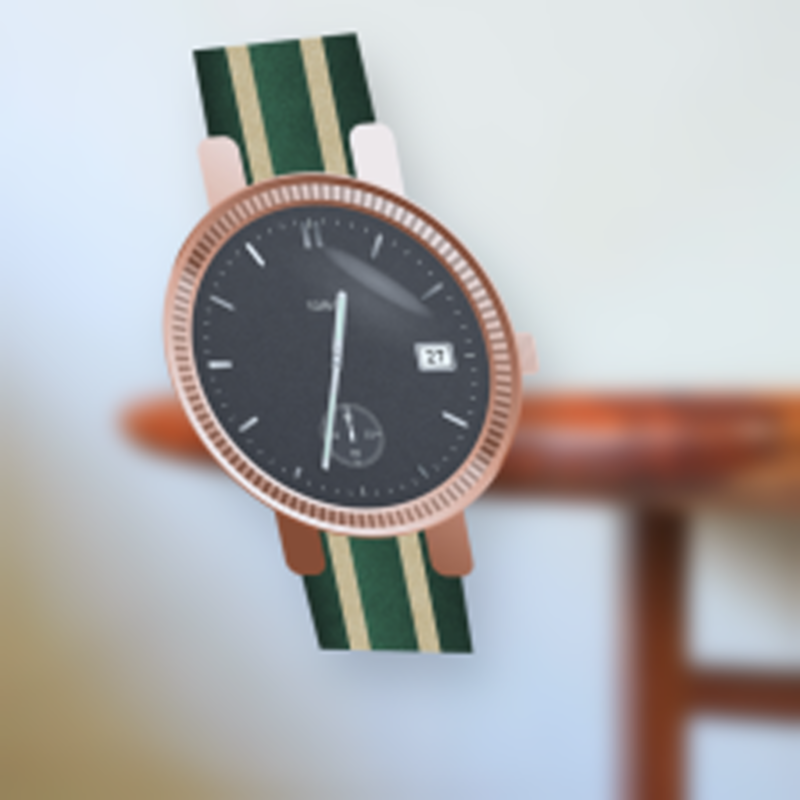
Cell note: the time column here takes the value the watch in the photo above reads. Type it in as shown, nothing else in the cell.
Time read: 12:33
